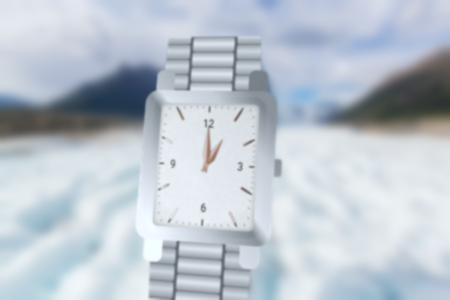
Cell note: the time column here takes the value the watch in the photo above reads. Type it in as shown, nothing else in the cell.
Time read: 1:00
